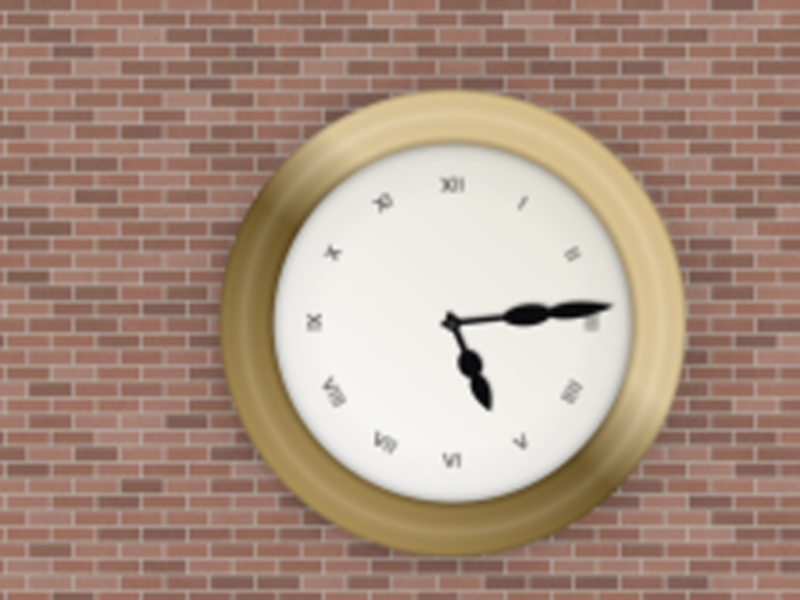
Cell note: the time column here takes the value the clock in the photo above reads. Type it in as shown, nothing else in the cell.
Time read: 5:14
